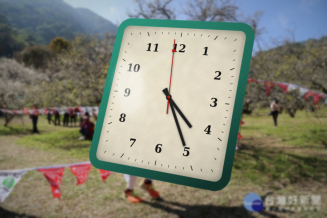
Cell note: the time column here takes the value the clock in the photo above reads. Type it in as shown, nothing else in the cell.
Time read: 4:24:59
